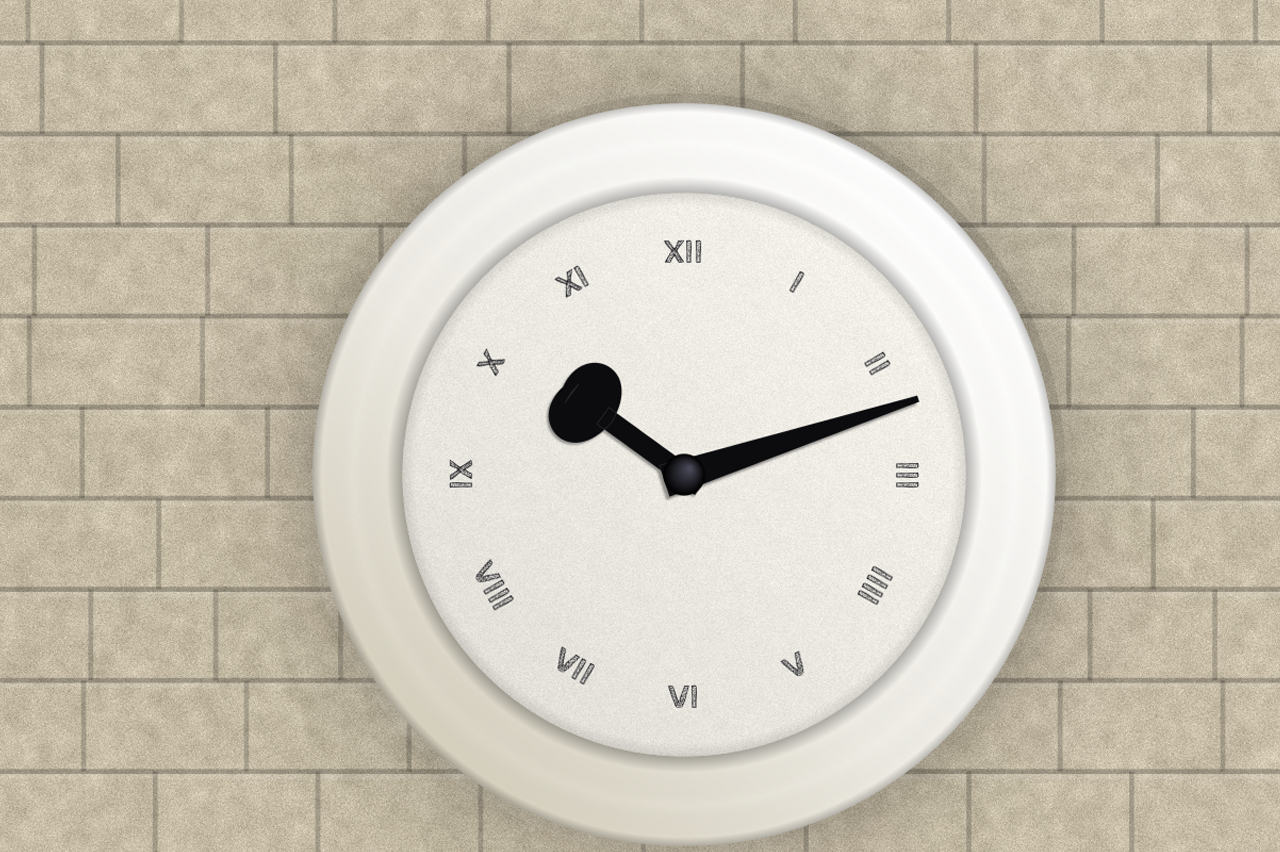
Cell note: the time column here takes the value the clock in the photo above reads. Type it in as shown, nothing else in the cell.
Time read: 10:12
